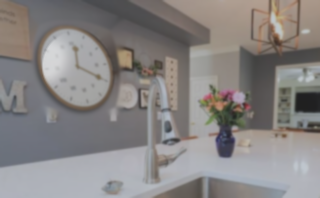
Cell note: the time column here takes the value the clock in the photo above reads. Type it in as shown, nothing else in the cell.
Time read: 12:20
